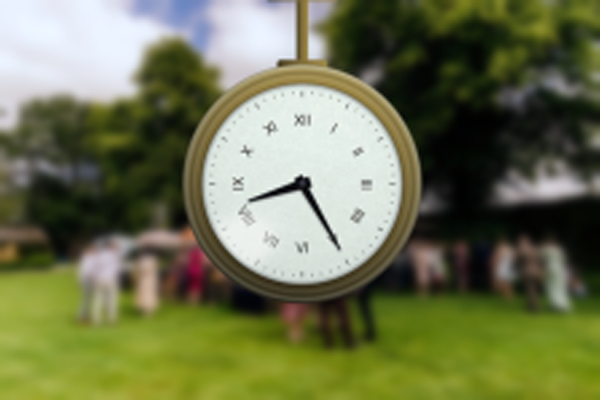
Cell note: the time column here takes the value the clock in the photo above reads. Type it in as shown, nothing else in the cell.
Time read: 8:25
